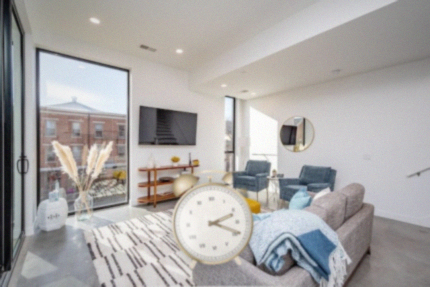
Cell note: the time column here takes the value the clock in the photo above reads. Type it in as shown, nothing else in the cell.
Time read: 2:19
